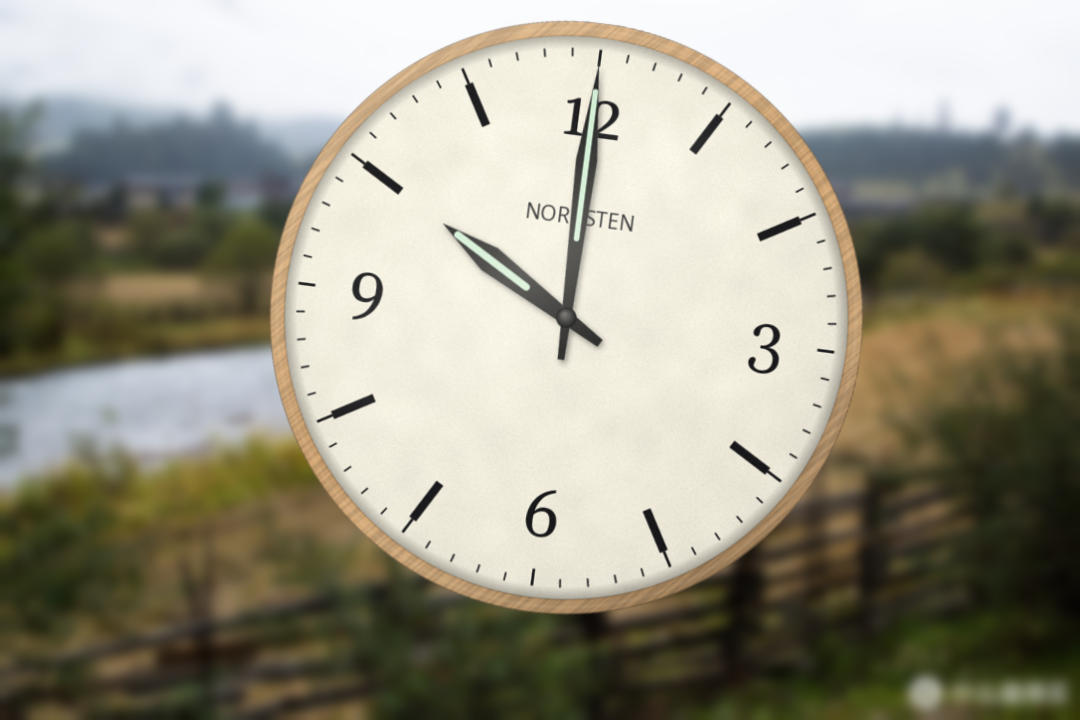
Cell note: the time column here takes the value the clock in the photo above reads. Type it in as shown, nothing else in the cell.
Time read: 10:00
